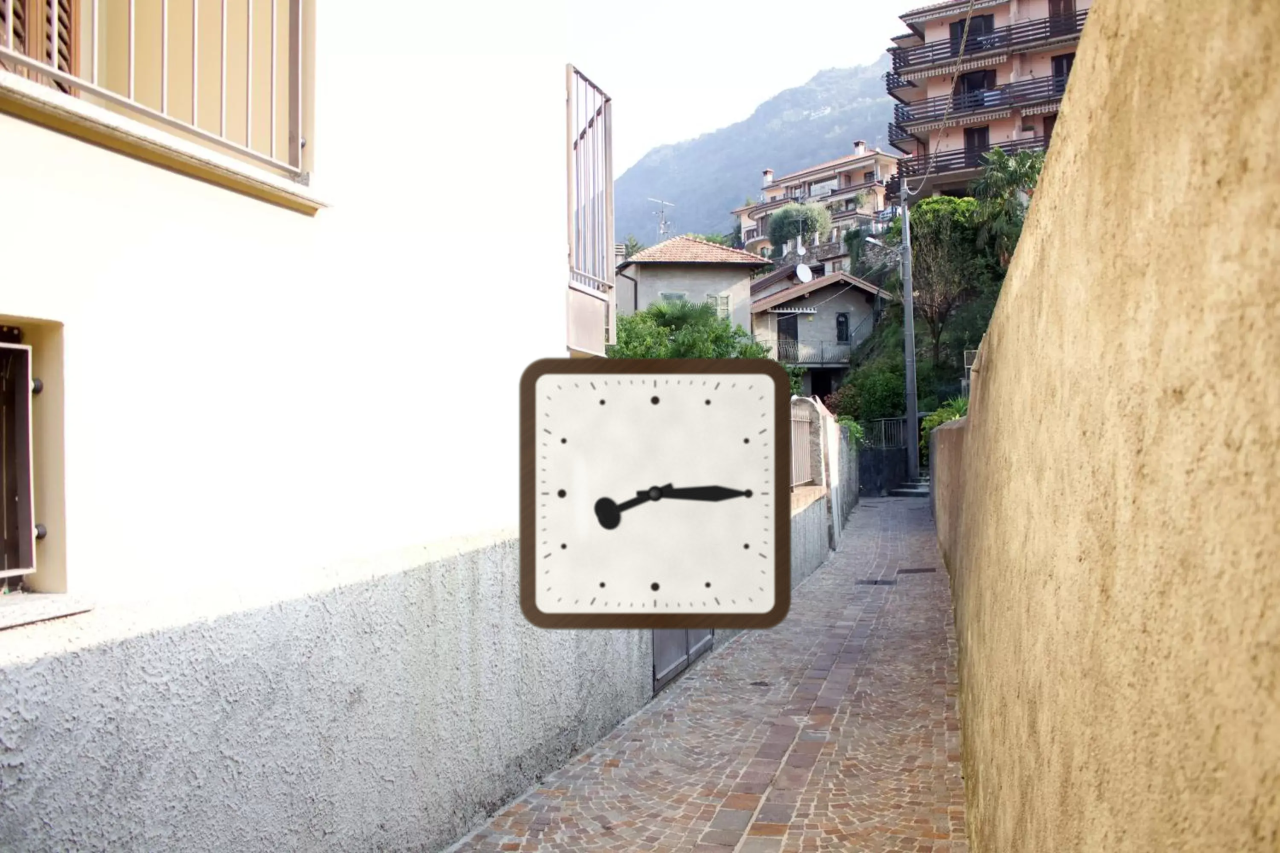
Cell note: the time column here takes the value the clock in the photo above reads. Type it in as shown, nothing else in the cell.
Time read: 8:15
